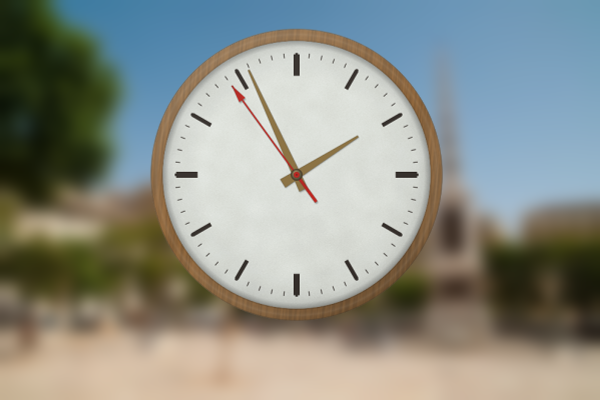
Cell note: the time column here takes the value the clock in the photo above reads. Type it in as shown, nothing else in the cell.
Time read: 1:55:54
